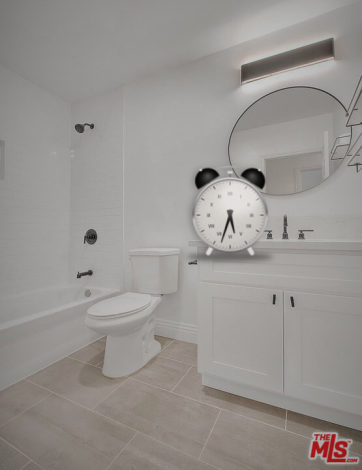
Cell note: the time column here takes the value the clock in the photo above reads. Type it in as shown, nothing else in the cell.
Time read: 5:33
